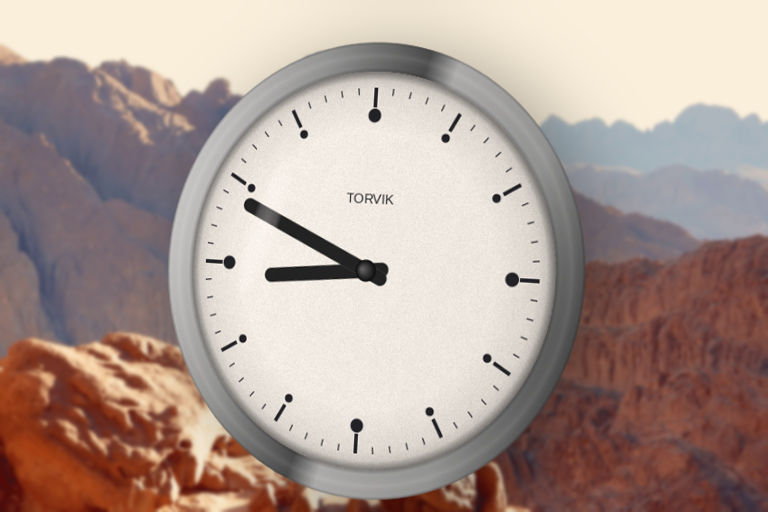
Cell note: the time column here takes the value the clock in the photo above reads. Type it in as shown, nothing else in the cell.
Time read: 8:49
